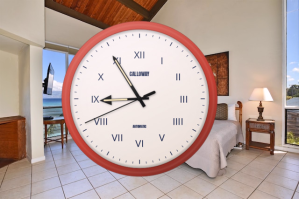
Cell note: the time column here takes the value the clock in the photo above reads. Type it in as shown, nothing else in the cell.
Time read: 8:54:41
